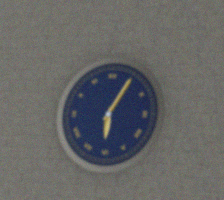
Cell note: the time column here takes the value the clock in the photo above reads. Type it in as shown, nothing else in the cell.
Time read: 6:05
